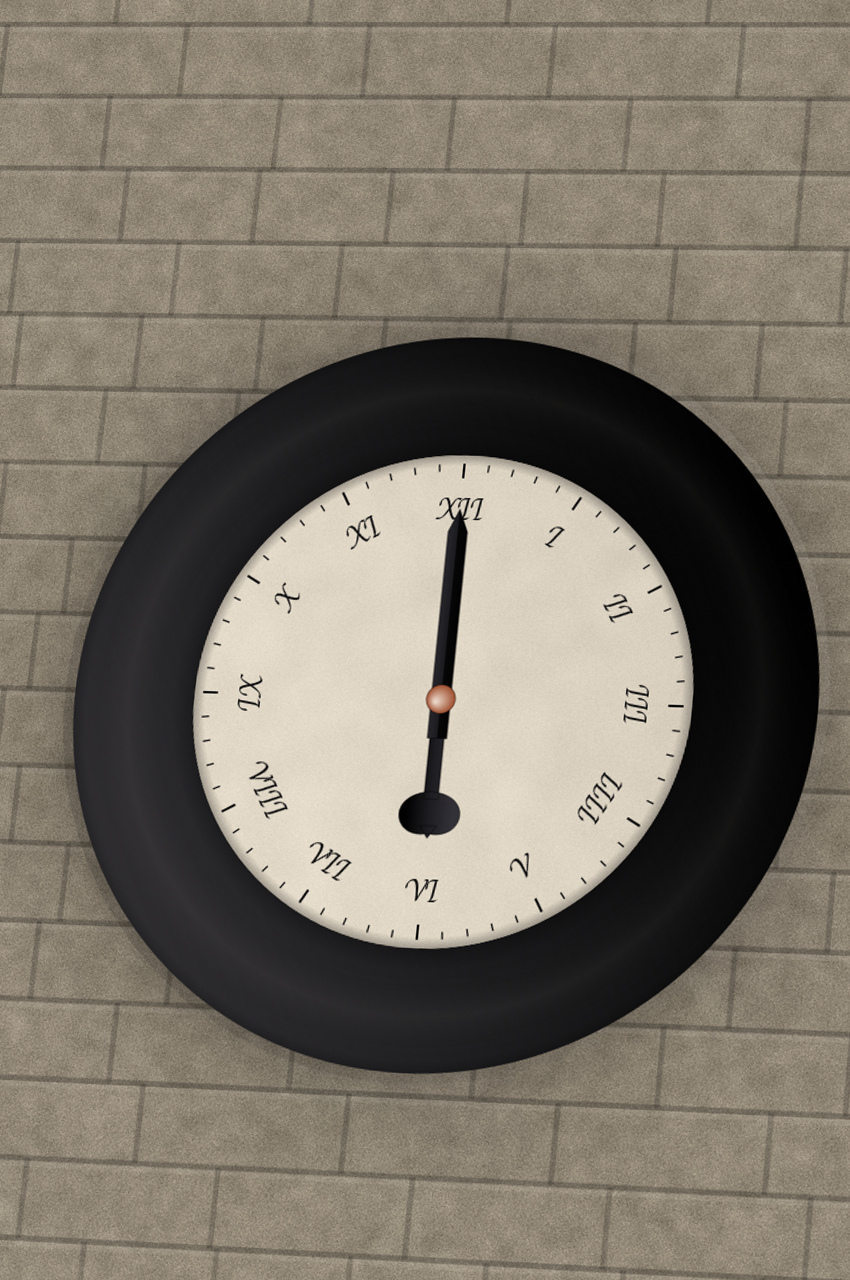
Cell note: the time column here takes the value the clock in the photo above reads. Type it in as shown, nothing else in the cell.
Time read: 6:00
